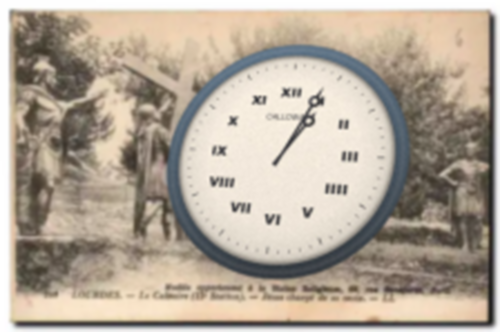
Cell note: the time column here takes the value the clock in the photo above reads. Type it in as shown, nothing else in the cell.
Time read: 1:04
